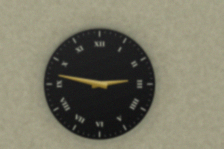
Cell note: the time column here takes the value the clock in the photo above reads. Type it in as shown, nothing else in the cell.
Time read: 2:47
